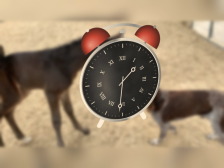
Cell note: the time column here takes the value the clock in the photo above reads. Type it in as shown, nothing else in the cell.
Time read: 1:31
